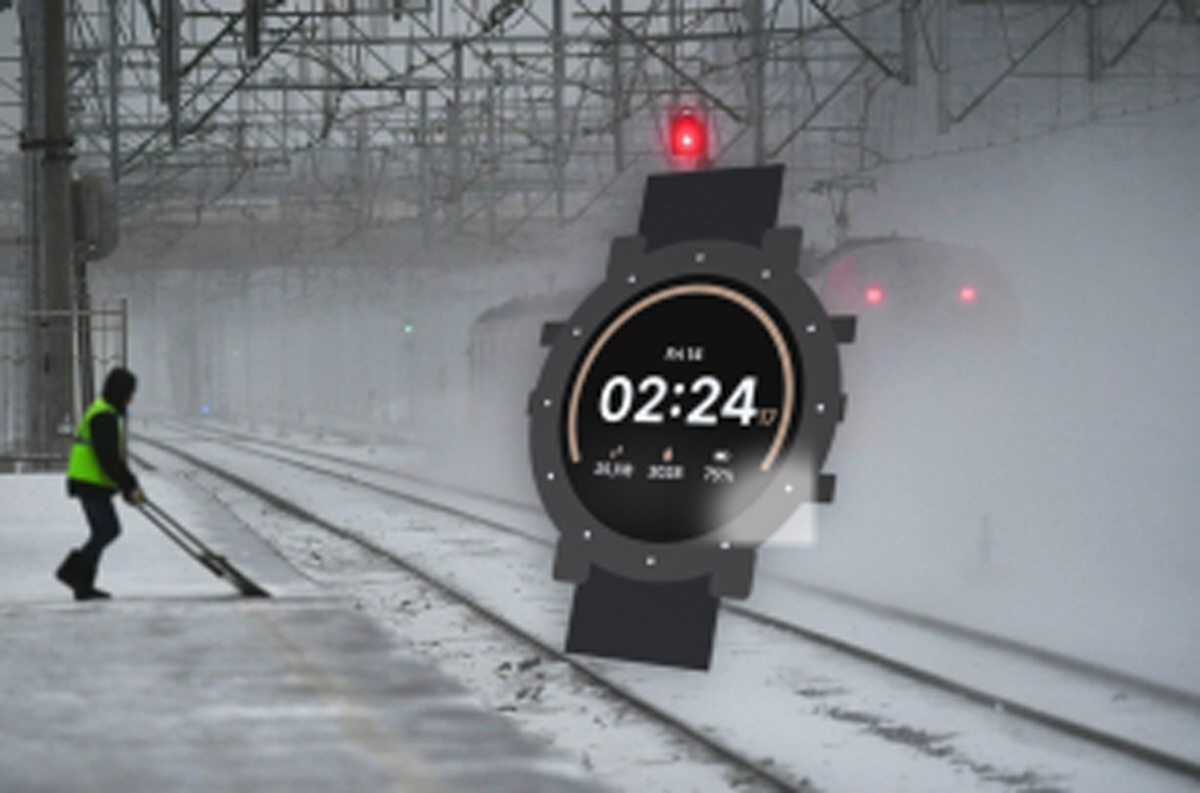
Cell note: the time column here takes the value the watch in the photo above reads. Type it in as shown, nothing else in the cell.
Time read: 2:24
